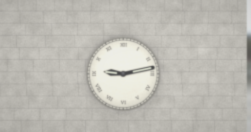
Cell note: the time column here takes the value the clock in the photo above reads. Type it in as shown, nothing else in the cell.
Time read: 9:13
